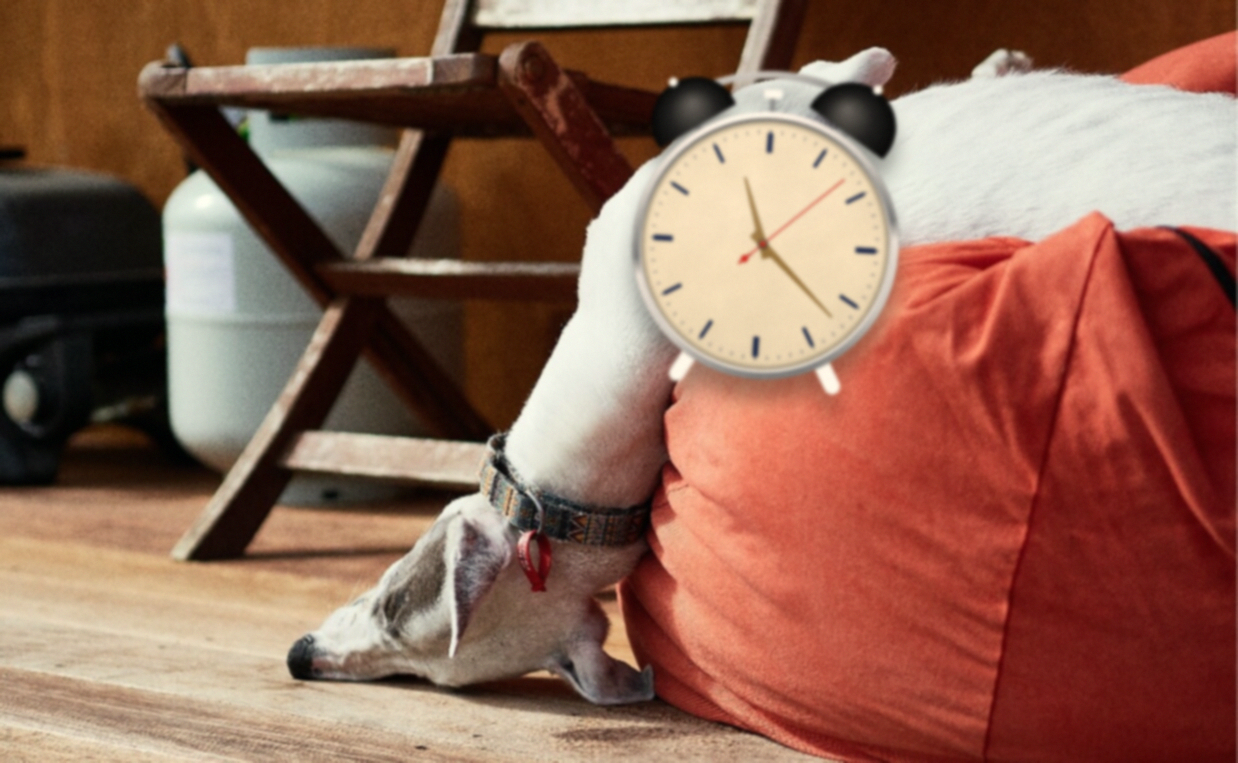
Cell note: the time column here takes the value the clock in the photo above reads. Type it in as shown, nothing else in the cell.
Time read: 11:22:08
